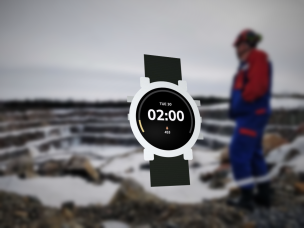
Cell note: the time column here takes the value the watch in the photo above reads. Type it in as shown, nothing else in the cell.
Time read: 2:00
